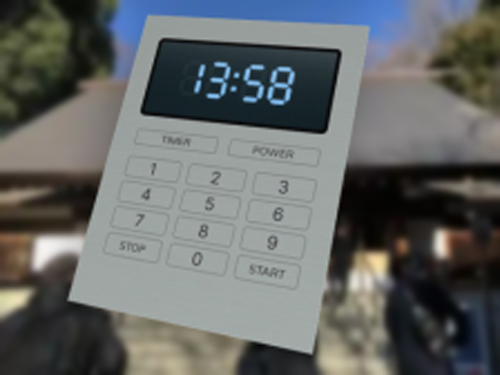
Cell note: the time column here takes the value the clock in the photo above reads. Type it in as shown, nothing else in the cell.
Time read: 13:58
